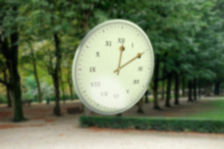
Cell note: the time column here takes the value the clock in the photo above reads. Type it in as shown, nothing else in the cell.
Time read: 12:10
